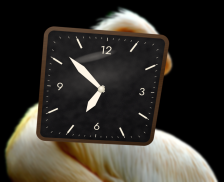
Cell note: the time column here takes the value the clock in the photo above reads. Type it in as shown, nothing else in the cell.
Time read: 6:52
